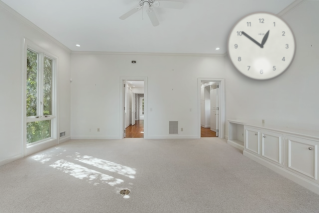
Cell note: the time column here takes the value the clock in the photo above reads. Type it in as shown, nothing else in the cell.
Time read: 12:51
